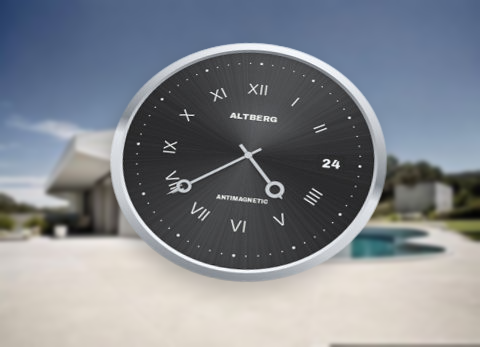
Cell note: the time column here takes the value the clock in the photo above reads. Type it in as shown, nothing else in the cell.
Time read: 4:39
